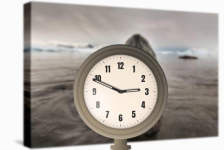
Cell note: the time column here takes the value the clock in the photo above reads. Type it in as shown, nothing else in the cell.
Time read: 2:49
